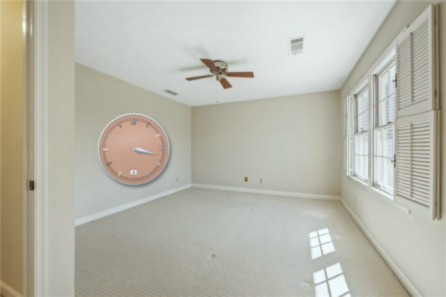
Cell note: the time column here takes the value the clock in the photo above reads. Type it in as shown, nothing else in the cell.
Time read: 3:17
